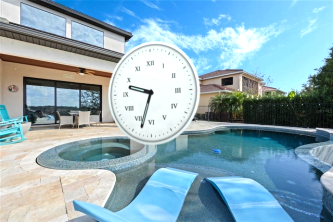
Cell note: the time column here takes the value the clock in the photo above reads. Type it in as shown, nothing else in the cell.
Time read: 9:33
